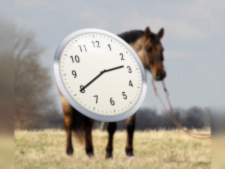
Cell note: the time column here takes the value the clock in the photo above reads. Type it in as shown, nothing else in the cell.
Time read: 2:40
